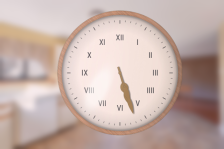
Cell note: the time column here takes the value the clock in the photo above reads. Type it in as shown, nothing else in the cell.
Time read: 5:27
